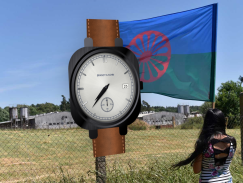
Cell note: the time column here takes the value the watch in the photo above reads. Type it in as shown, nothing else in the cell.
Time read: 7:37
